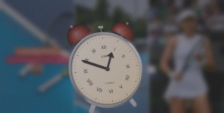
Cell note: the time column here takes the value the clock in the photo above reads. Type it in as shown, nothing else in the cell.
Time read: 12:49
